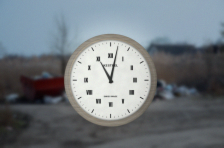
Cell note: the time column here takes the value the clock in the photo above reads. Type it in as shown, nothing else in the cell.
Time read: 11:02
